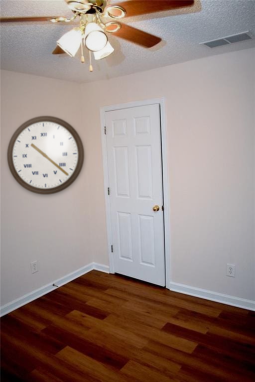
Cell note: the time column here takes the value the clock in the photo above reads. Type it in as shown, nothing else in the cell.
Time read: 10:22
